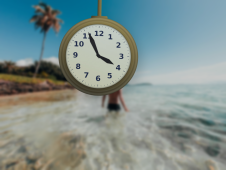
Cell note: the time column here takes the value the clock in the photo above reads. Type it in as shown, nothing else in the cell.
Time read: 3:56
